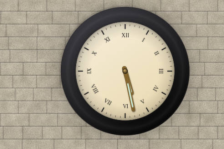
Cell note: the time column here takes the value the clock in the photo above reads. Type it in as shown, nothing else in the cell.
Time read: 5:28
